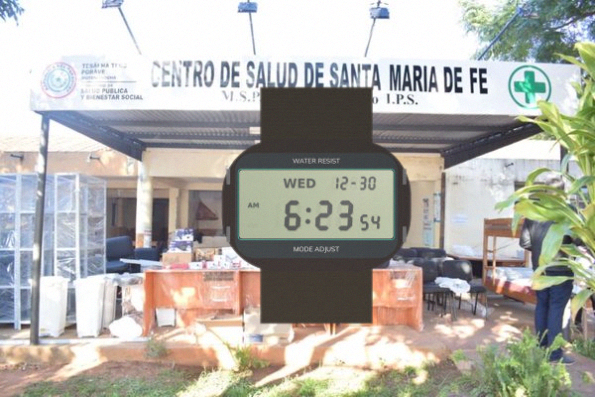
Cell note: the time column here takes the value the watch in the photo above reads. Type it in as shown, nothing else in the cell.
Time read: 6:23:54
